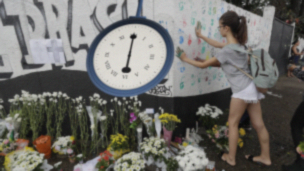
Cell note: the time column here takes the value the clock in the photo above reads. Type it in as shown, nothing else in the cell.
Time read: 6:00
